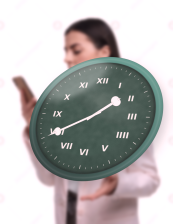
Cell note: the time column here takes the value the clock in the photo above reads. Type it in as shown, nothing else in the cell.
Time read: 1:40
